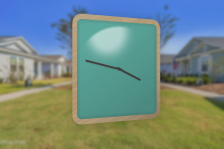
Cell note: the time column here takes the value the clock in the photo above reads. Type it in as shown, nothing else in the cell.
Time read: 3:47
